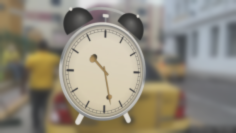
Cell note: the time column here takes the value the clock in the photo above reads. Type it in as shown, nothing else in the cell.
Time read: 10:28
